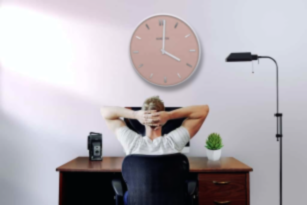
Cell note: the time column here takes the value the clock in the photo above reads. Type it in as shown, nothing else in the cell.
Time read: 4:01
